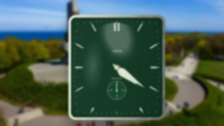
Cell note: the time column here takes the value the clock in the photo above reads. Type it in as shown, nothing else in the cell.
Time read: 4:21
